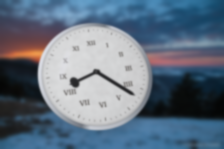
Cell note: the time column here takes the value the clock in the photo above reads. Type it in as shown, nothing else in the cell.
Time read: 8:22
